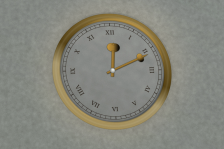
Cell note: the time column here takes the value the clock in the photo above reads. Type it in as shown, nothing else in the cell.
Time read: 12:11
